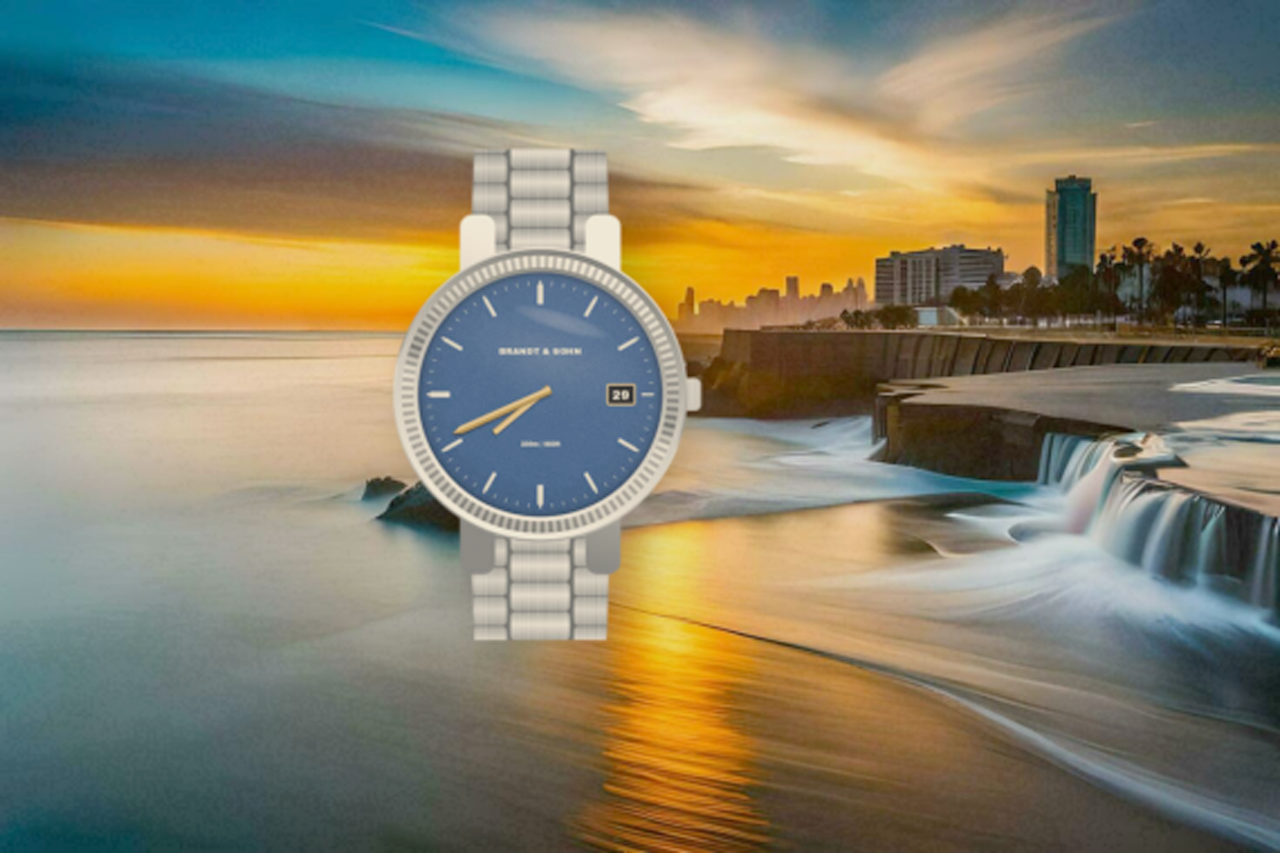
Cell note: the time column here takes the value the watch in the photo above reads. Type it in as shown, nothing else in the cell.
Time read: 7:41
